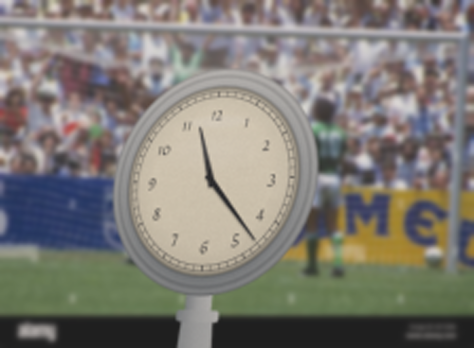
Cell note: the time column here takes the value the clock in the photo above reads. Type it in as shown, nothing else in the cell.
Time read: 11:23
